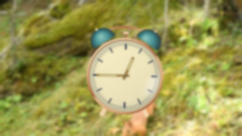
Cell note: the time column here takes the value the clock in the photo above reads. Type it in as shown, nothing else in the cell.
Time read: 12:45
